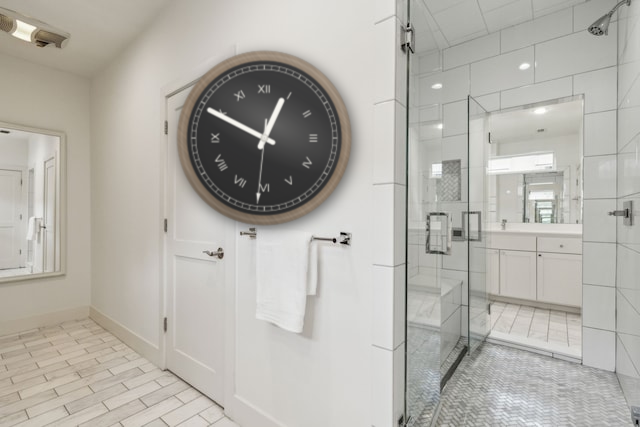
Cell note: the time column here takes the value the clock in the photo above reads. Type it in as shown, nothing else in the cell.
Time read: 12:49:31
